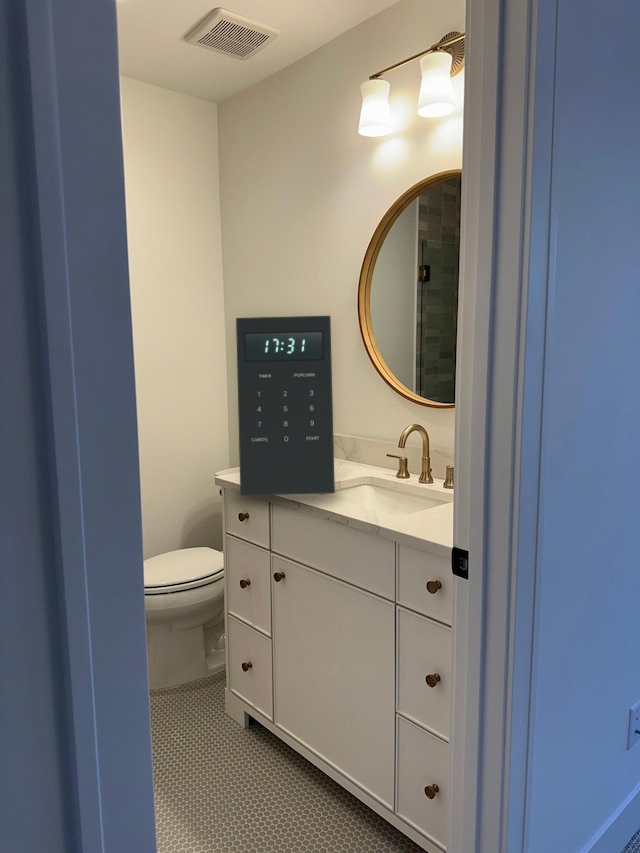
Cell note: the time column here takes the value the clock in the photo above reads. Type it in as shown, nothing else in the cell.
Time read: 17:31
